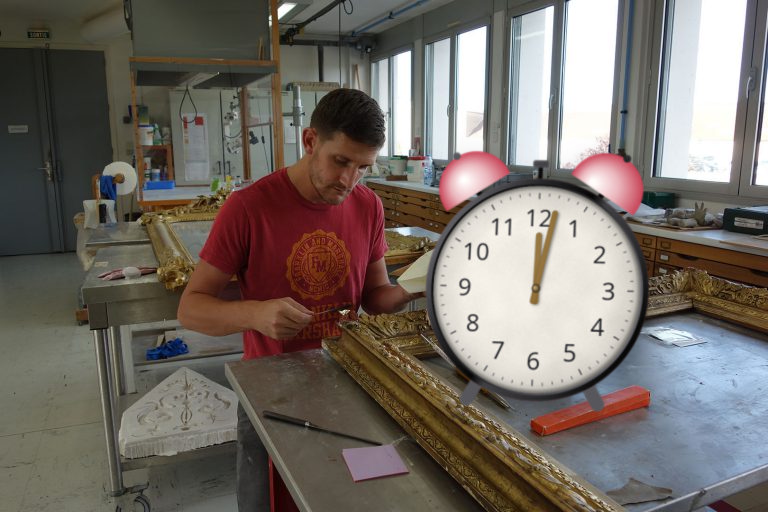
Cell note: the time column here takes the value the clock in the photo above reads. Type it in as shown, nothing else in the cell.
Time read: 12:02
